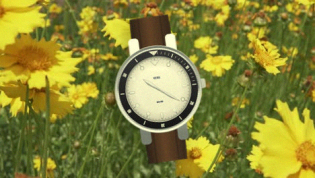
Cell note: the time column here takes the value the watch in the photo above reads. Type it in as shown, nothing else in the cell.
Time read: 10:21
